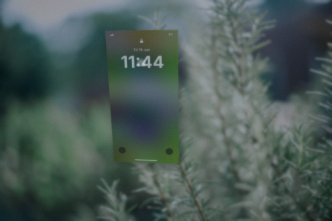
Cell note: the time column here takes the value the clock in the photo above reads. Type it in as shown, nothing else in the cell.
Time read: 11:44
